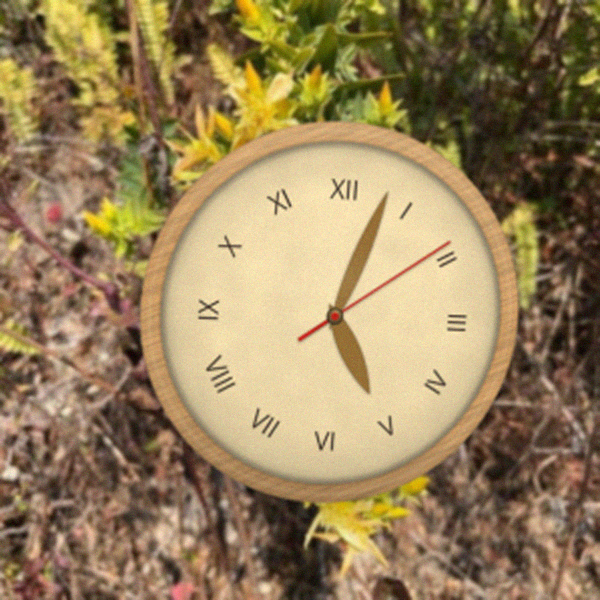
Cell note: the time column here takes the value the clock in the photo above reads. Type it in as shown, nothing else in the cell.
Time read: 5:03:09
